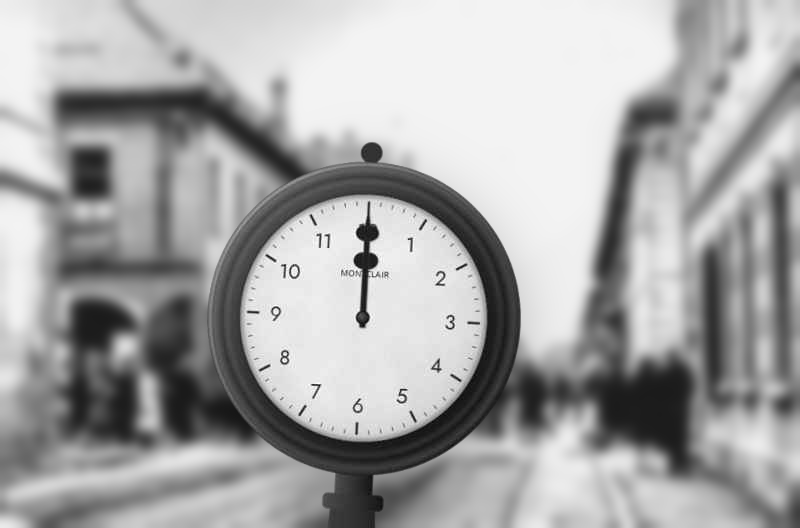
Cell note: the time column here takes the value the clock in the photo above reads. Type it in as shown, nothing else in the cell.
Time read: 12:00
